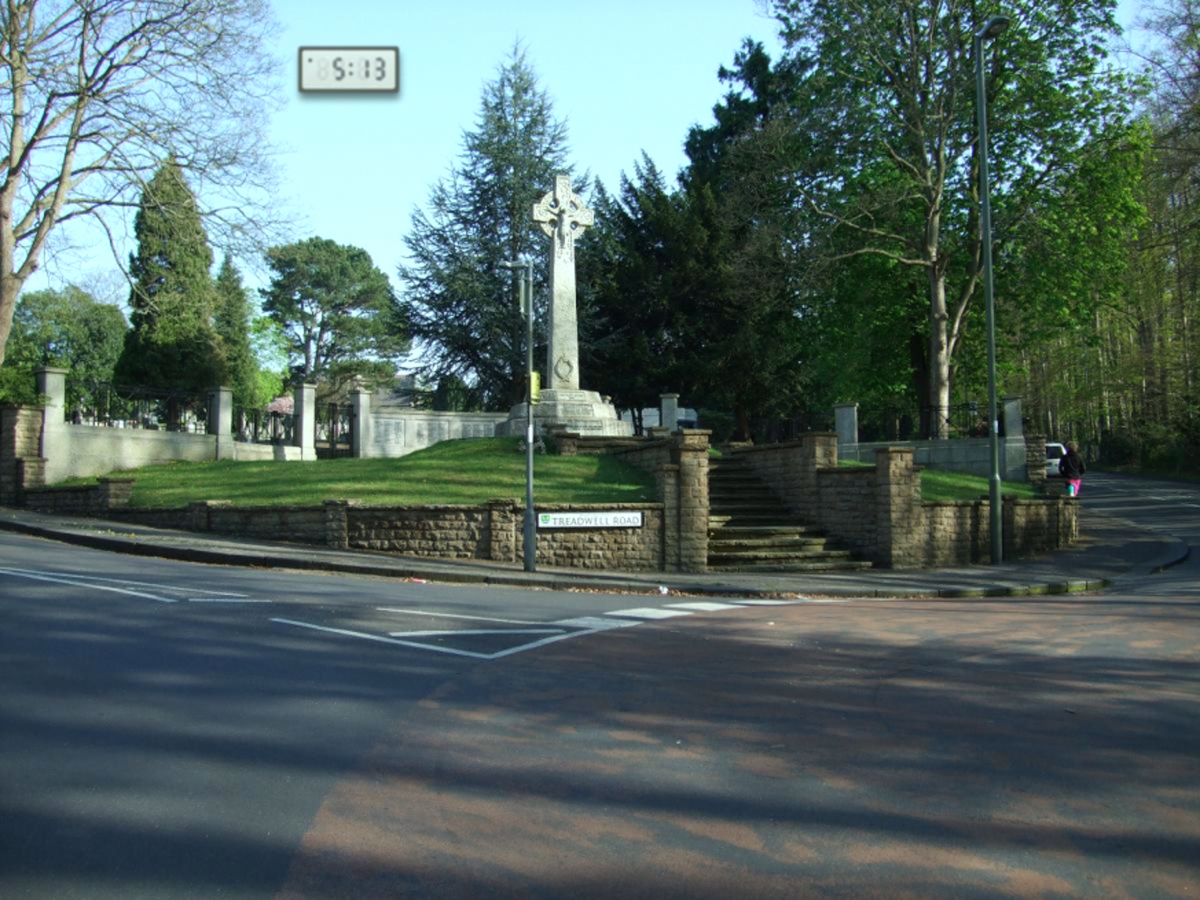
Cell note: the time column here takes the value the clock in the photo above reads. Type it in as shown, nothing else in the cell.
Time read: 5:13
